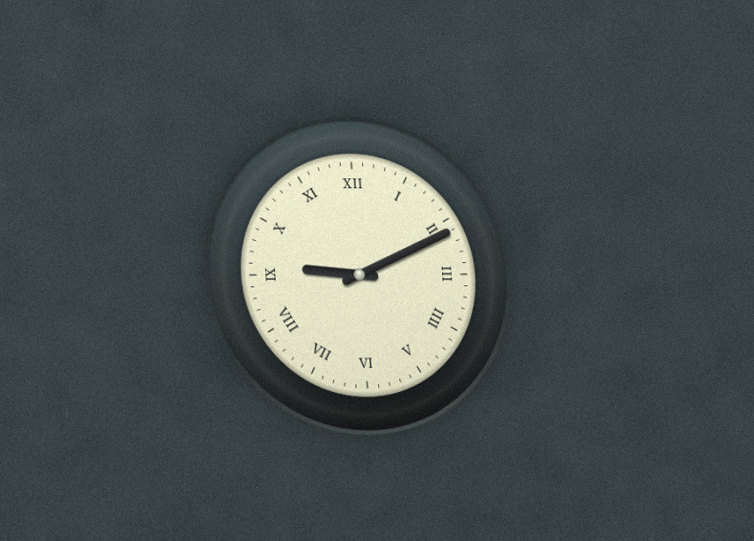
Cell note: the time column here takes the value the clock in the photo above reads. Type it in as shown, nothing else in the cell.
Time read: 9:11
